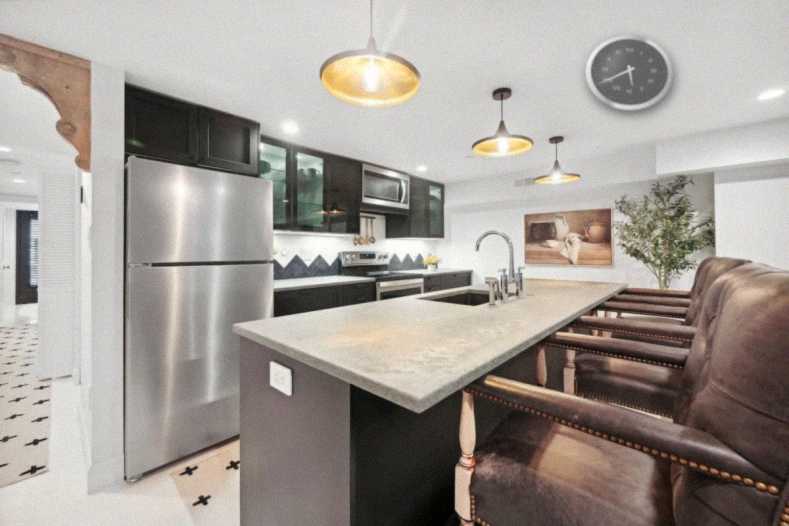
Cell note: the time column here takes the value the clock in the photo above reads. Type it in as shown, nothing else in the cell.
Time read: 5:40
